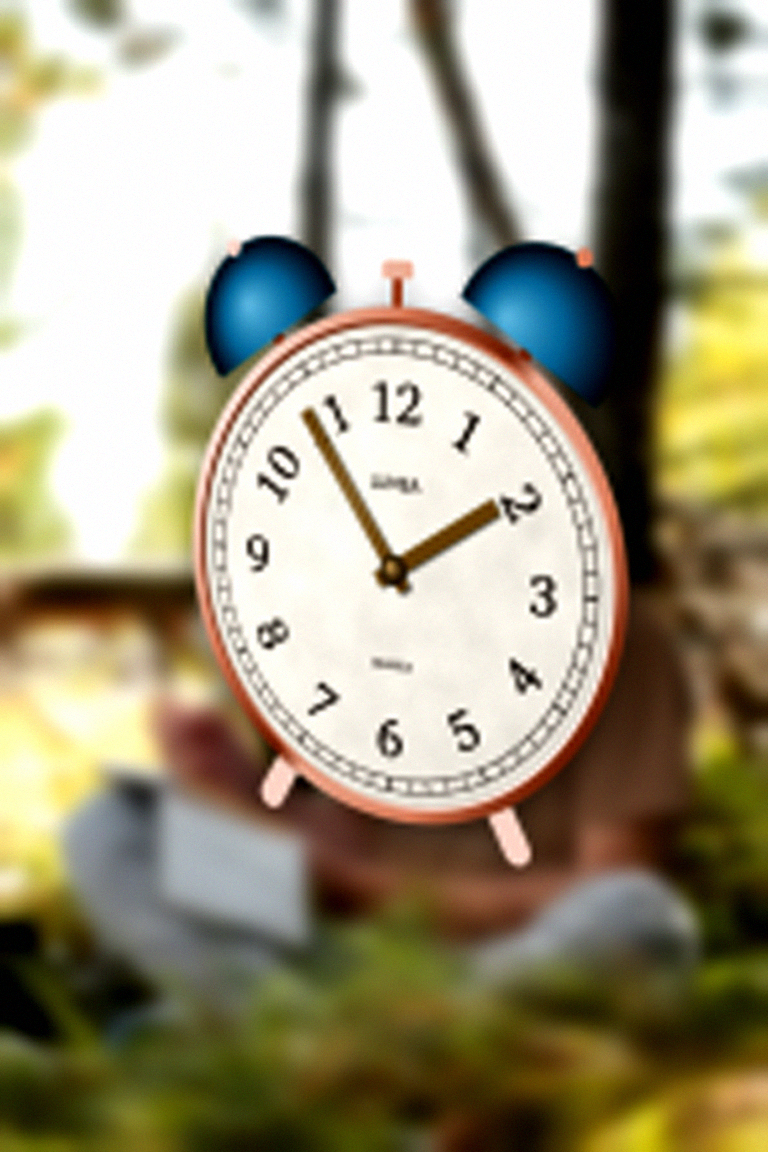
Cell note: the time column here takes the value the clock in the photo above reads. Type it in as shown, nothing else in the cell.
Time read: 1:54
